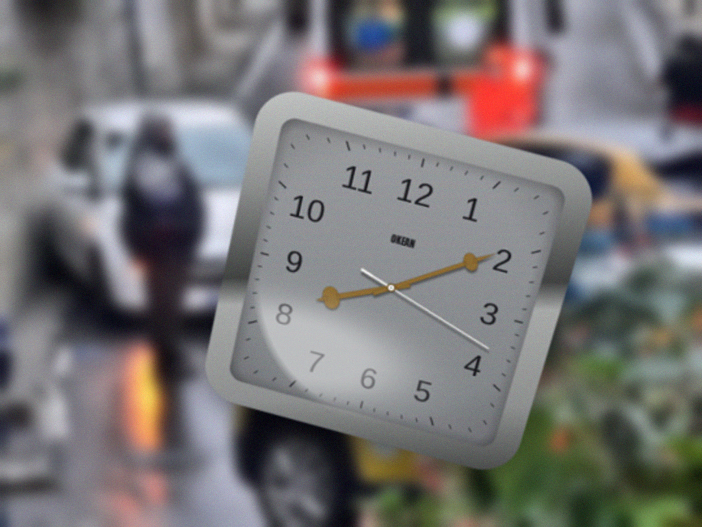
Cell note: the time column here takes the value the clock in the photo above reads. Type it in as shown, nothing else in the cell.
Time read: 8:09:18
